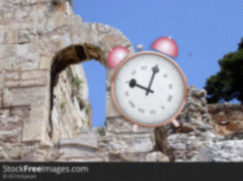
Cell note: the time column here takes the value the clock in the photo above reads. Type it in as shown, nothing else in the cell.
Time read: 10:05
